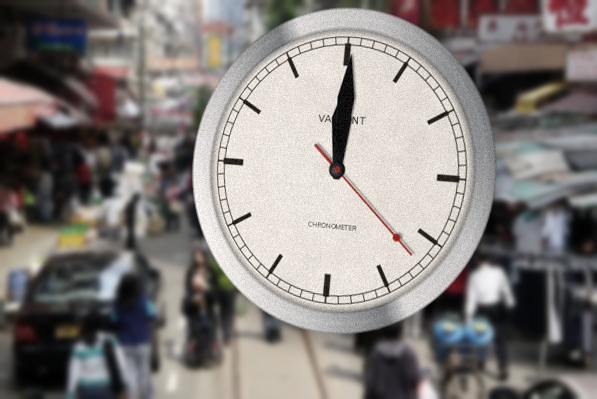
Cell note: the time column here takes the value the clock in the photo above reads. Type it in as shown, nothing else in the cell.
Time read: 12:00:22
